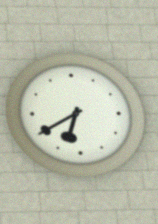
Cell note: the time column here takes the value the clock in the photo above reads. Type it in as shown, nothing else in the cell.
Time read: 6:40
